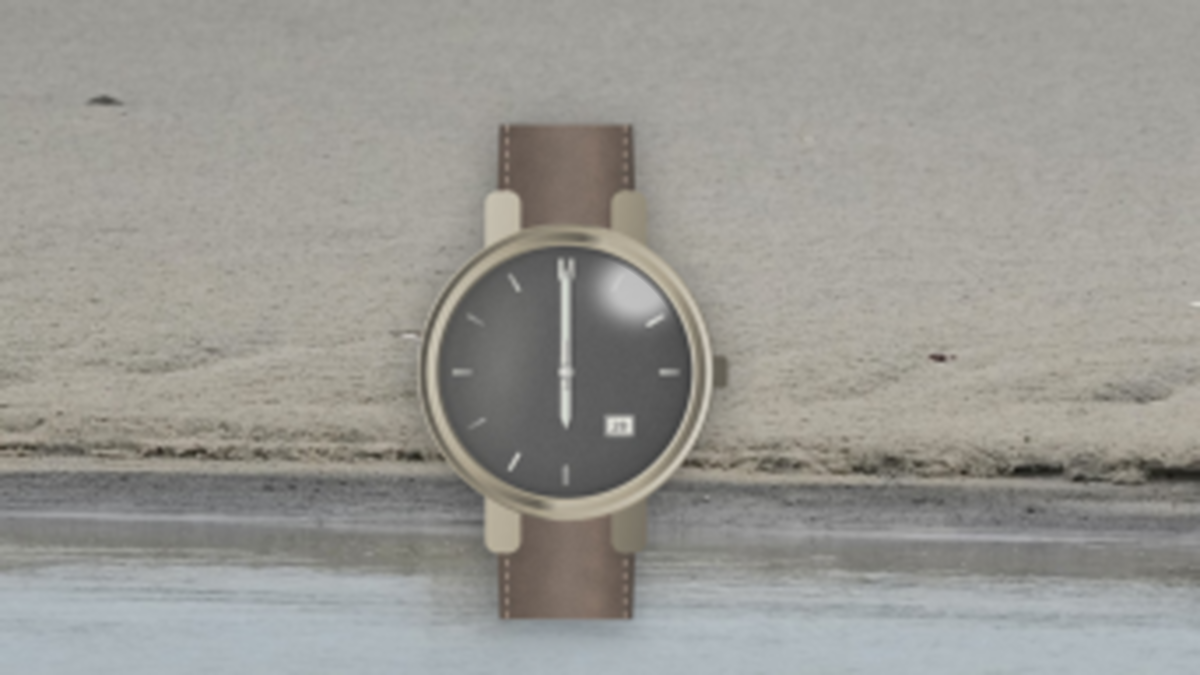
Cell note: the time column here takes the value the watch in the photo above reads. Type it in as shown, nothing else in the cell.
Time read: 6:00
